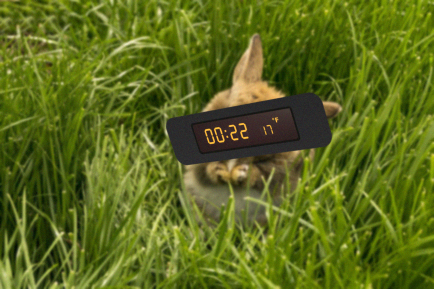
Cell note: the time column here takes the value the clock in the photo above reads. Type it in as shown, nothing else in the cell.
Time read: 0:22
